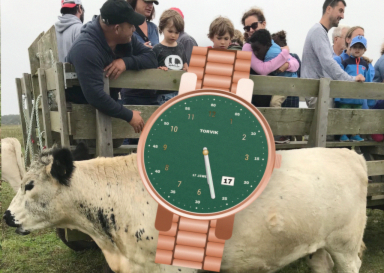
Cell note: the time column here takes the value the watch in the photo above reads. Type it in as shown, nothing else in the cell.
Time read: 5:27
